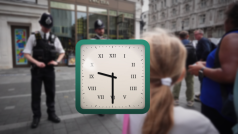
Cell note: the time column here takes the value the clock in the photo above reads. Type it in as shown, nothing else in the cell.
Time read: 9:30
